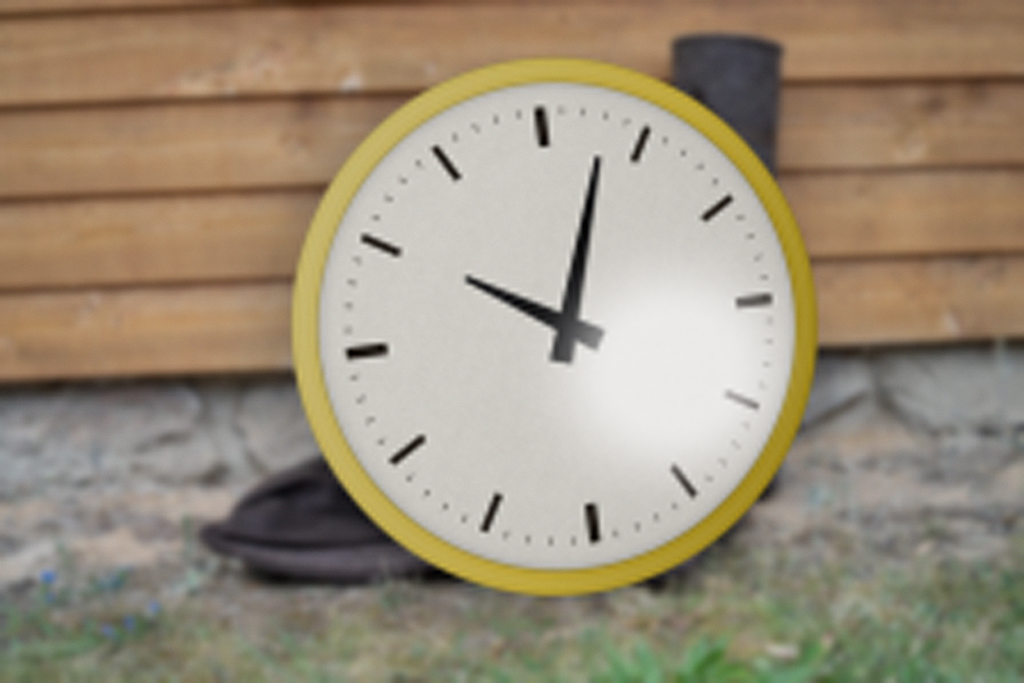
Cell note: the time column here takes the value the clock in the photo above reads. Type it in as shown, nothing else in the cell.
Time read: 10:03
